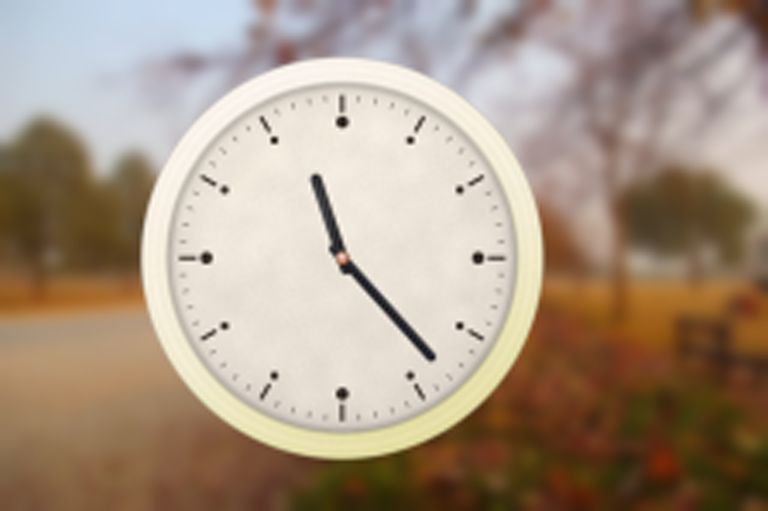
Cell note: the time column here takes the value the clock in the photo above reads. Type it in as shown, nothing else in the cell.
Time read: 11:23
